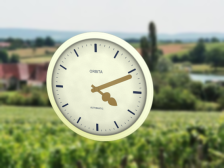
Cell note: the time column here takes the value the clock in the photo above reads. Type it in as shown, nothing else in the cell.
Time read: 4:11
